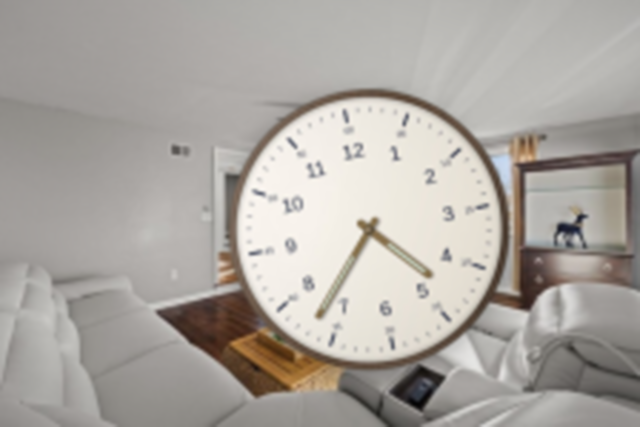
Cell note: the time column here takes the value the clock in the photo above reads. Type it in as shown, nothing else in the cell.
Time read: 4:37
